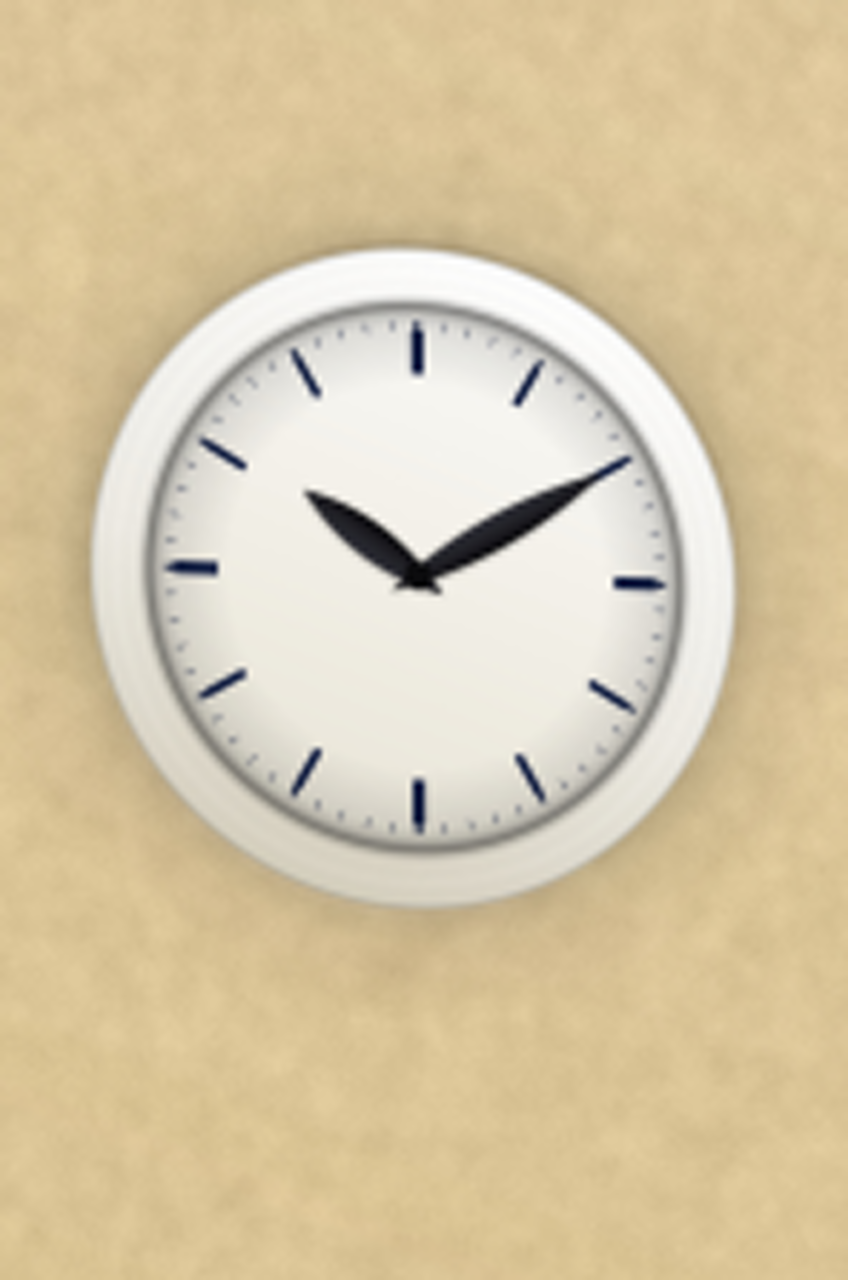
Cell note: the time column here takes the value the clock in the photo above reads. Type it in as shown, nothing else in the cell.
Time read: 10:10
